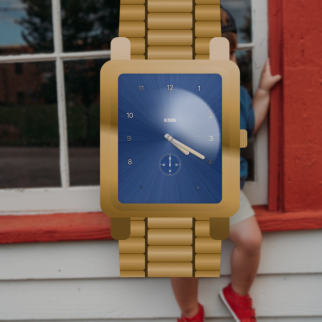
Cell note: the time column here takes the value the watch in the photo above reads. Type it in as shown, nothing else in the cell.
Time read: 4:20
